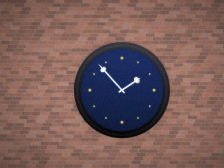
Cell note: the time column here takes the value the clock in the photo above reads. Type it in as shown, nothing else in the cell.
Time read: 1:53
